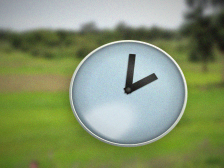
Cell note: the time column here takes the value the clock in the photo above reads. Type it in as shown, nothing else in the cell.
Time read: 2:01
